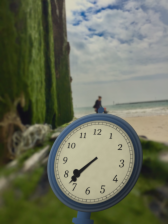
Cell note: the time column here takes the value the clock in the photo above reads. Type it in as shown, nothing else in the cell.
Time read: 7:37
